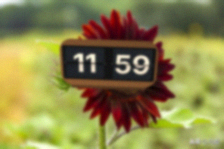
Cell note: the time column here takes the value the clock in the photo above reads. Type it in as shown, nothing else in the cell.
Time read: 11:59
